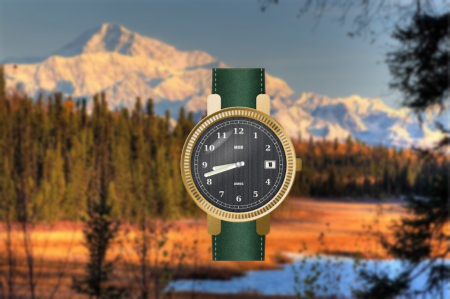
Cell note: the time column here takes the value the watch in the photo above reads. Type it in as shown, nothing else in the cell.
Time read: 8:42
